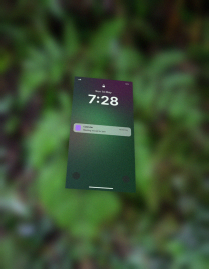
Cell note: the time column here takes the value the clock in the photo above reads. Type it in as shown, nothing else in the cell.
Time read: 7:28
